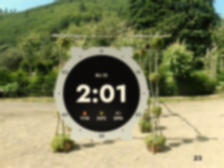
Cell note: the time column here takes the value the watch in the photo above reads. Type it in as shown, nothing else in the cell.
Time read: 2:01
